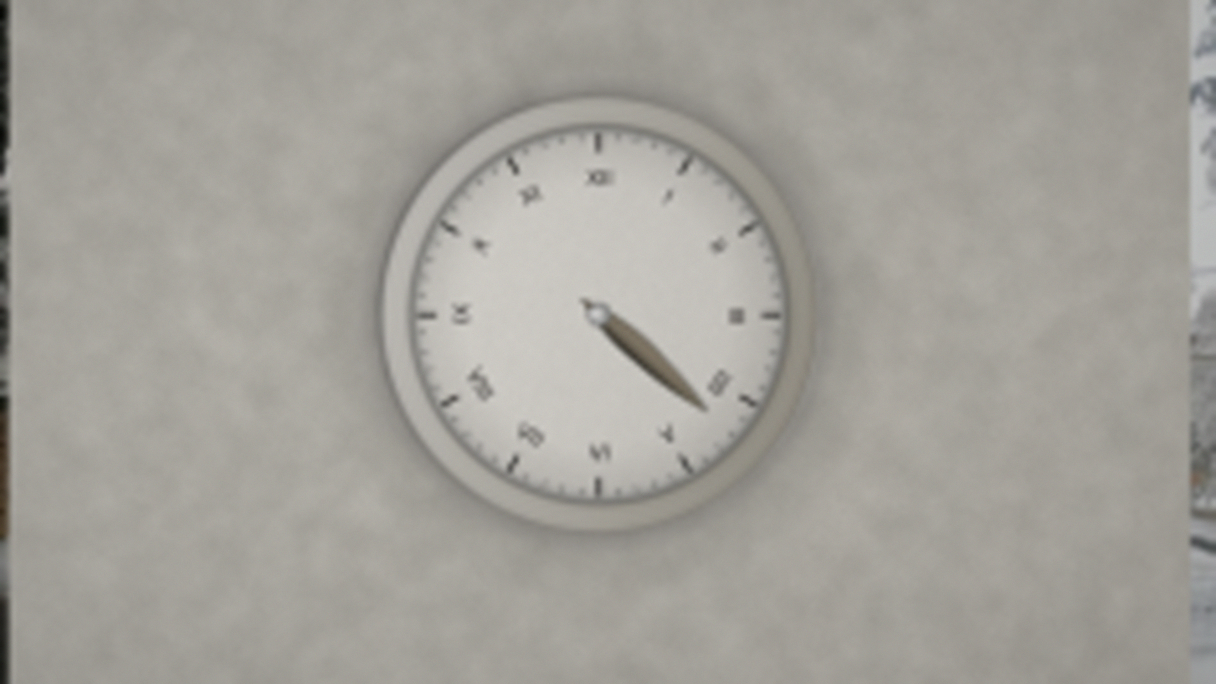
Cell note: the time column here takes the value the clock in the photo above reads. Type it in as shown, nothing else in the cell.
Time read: 4:22
